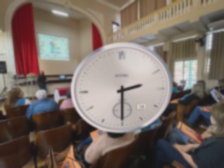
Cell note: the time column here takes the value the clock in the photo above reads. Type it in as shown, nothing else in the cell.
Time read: 2:30
